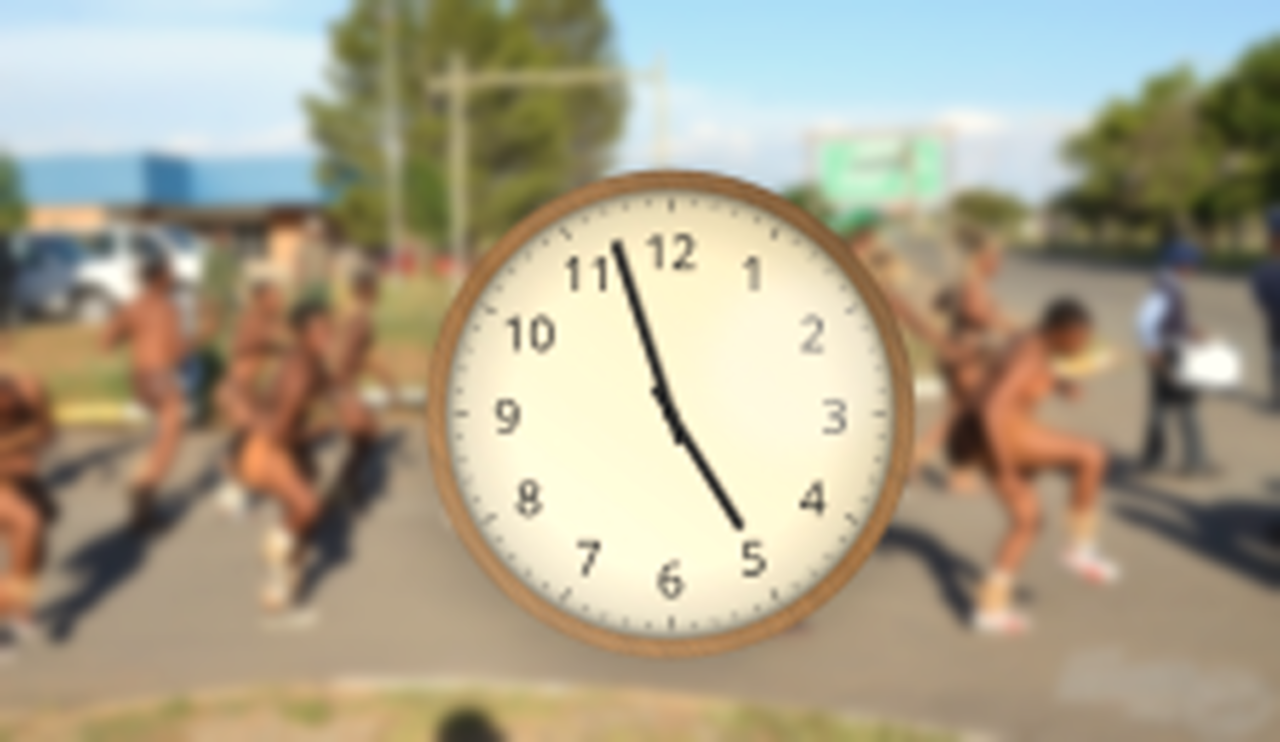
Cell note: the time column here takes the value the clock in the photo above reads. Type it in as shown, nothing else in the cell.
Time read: 4:57
